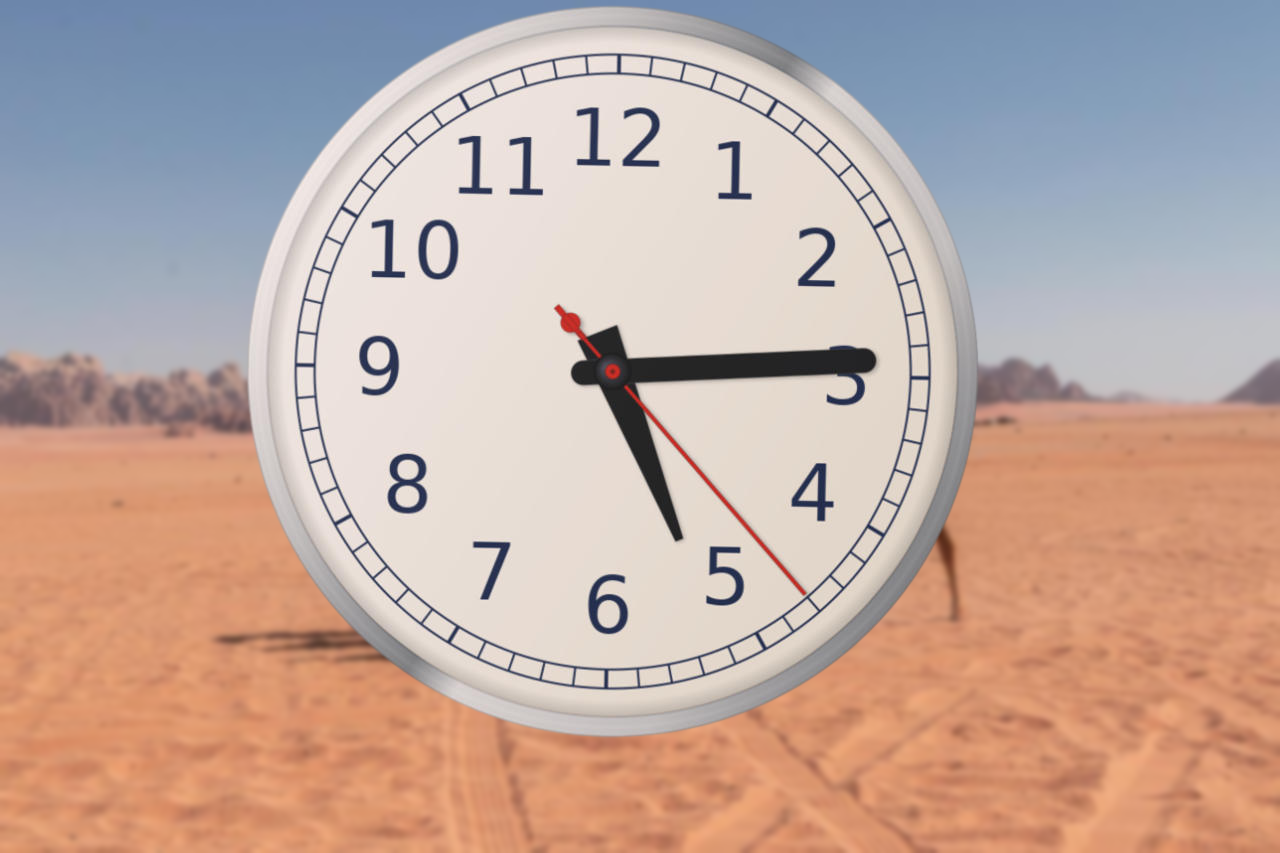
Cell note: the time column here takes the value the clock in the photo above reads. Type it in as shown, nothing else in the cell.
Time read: 5:14:23
